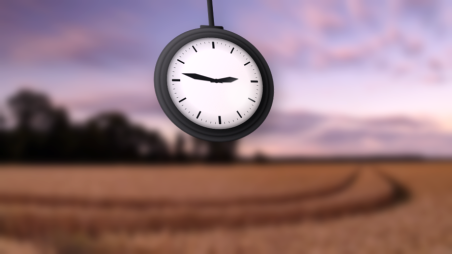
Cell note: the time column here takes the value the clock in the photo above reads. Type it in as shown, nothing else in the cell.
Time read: 2:47
